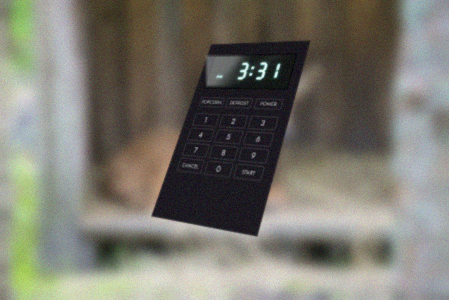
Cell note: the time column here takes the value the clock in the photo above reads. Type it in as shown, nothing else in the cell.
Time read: 3:31
